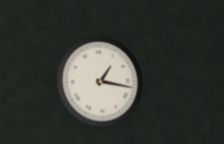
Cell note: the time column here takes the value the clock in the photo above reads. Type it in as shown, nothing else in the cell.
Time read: 1:17
